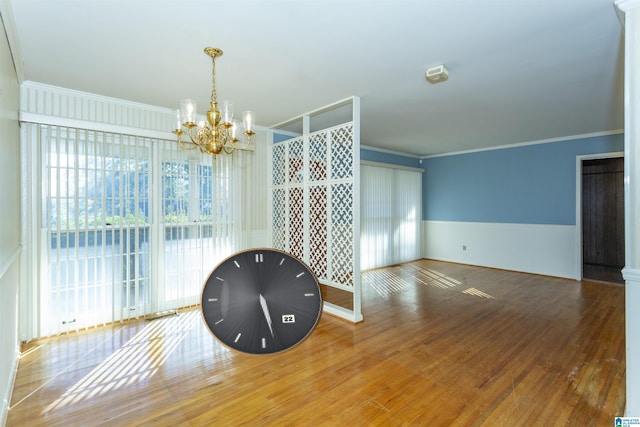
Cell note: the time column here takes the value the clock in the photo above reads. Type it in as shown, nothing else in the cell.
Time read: 5:28
